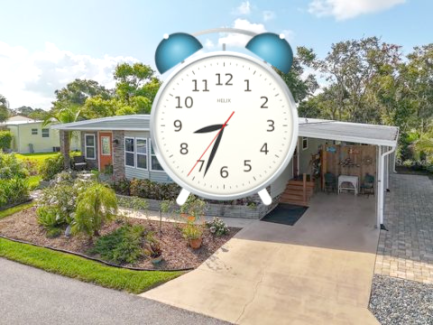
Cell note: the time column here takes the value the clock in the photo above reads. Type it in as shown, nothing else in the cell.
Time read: 8:33:36
